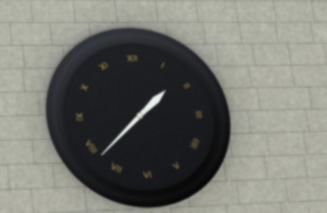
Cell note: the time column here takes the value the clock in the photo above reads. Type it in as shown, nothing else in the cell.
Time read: 1:38
